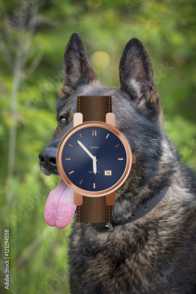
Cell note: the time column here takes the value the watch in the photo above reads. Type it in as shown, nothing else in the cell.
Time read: 5:53
